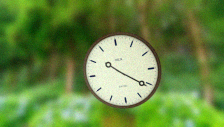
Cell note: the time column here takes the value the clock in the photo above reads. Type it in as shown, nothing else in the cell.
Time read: 10:21
